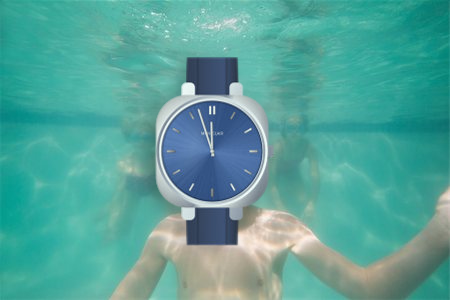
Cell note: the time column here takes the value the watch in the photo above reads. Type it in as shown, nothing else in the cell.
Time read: 11:57
